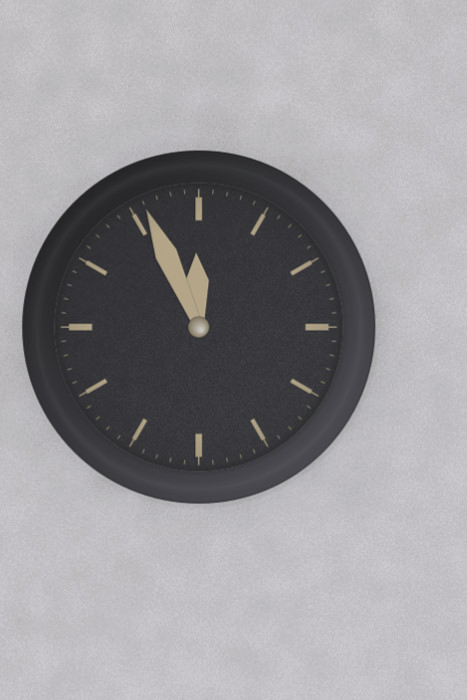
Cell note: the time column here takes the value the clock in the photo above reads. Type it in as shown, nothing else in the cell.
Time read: 11:56
